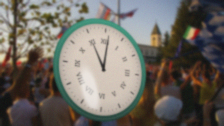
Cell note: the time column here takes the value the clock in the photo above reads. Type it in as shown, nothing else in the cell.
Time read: 11:01
